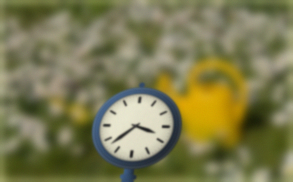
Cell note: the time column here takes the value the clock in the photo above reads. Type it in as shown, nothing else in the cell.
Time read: 3:38
